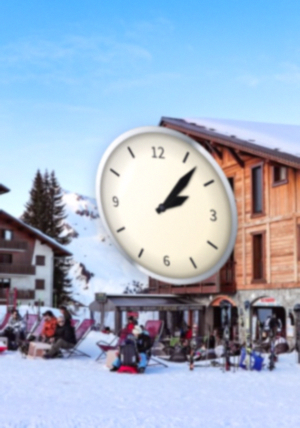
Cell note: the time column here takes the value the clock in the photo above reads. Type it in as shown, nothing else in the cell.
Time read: 2:07
